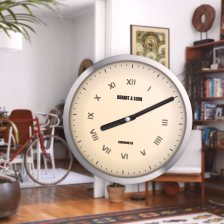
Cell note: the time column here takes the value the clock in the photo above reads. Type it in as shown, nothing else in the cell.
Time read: 8:10
